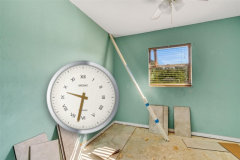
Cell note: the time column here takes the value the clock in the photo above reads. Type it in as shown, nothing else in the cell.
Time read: 9:32
